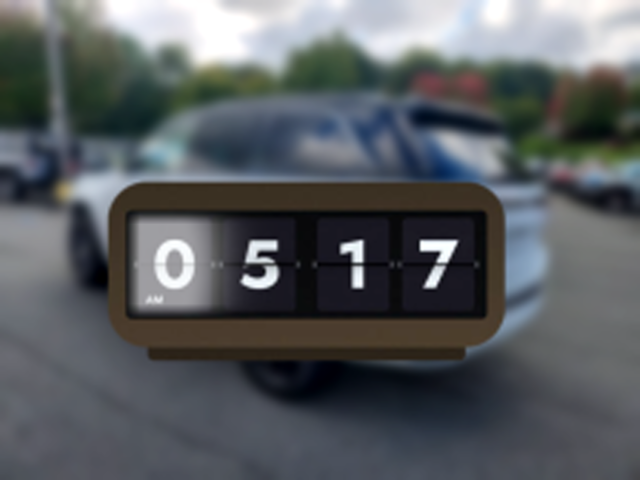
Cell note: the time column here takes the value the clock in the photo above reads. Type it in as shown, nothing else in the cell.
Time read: 5:17
